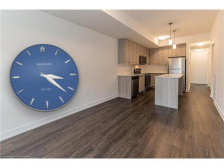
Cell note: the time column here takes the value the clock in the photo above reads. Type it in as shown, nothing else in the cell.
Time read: 3:22
